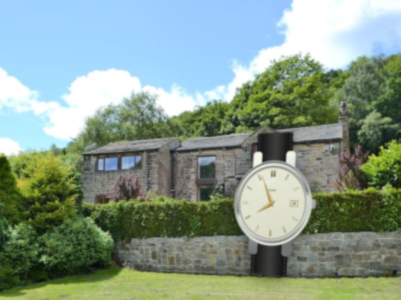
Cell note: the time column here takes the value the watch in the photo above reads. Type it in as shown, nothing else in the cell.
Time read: 7:56
